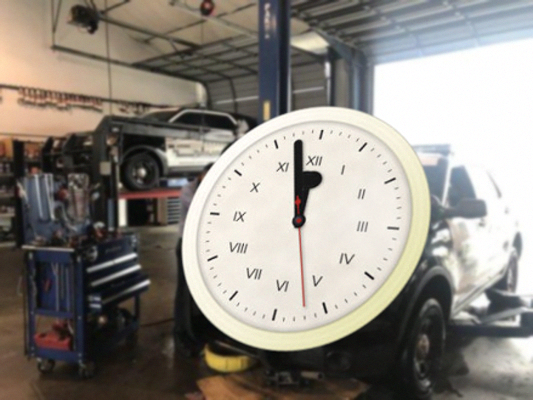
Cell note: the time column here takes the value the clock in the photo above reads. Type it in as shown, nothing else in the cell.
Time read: 11:57:27
